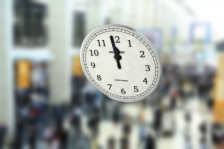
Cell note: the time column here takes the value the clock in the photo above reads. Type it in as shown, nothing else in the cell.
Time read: 11:59
